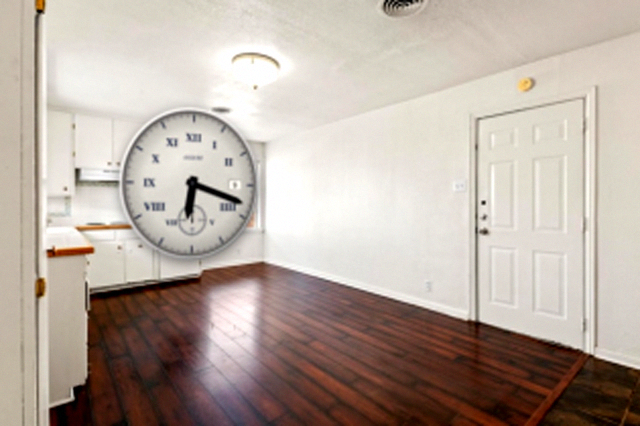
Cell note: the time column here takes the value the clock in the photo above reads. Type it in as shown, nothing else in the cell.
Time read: 6:18
